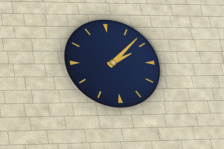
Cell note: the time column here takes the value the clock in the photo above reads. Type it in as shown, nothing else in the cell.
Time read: 2:08
